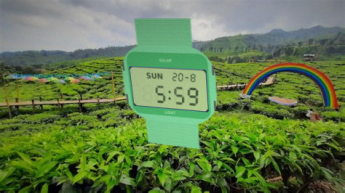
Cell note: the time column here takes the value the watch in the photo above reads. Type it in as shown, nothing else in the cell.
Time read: 5:59
